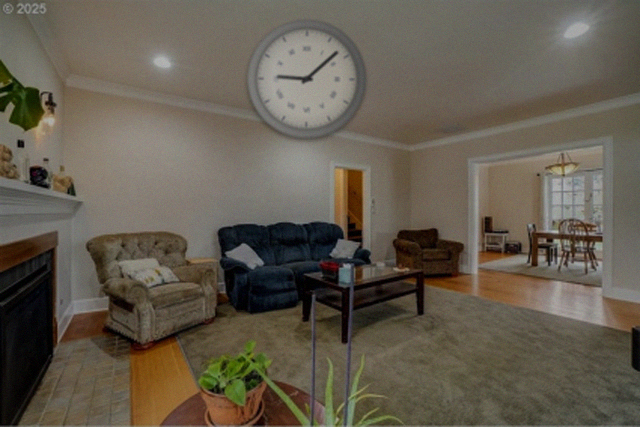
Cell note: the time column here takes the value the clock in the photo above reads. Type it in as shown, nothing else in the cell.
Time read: 9:08
